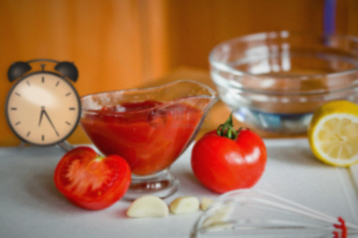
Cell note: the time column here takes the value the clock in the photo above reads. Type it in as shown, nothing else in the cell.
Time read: 6:25
